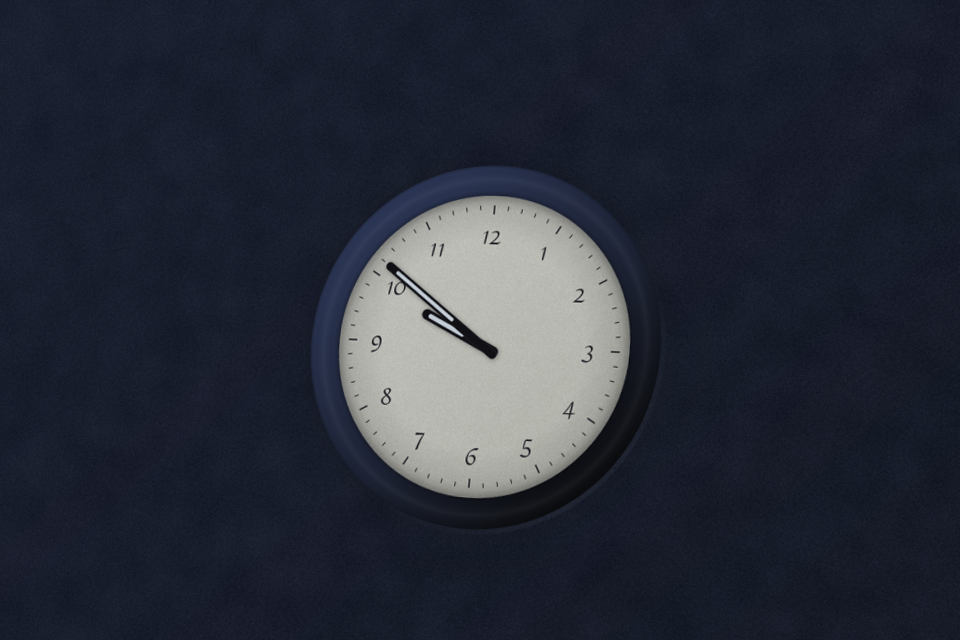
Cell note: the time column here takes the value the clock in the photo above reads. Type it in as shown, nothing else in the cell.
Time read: 9:51
